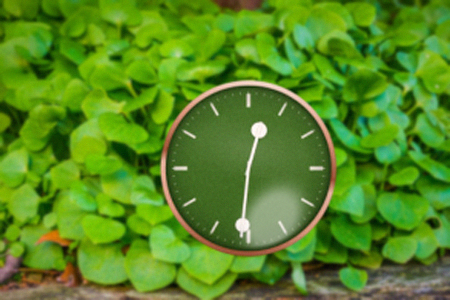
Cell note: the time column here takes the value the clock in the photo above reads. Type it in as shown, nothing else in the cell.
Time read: 12:31
